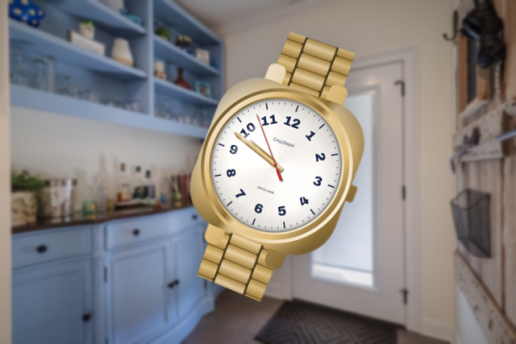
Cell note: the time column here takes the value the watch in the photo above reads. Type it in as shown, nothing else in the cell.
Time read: 9:47:53
